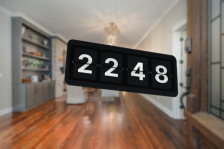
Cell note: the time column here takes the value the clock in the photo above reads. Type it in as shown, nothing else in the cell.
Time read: 22:48
